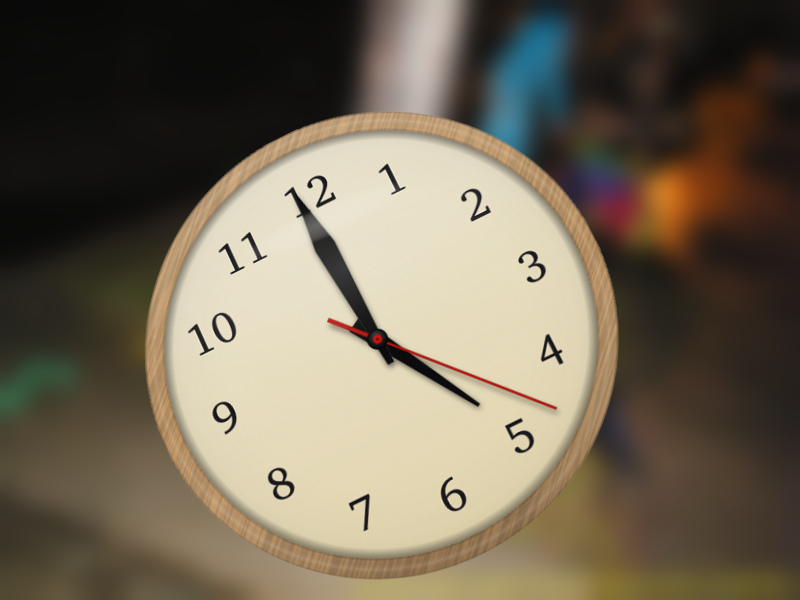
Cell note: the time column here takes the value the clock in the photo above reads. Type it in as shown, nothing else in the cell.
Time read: 4:59:23
